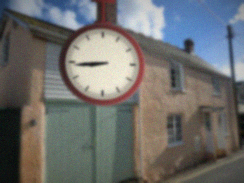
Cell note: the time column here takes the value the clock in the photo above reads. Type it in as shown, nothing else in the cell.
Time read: 8:44
